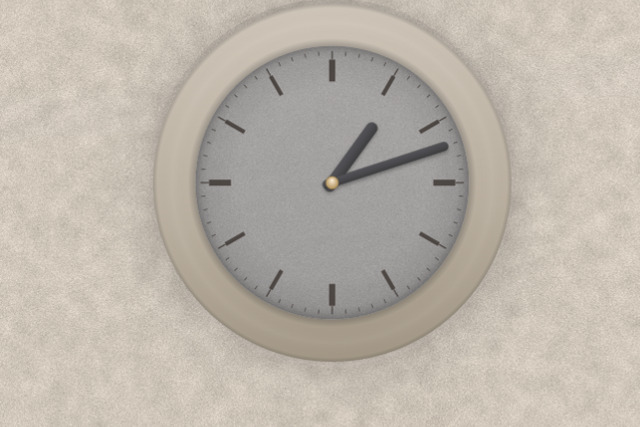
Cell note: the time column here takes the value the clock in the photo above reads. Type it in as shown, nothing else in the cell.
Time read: 1:12
